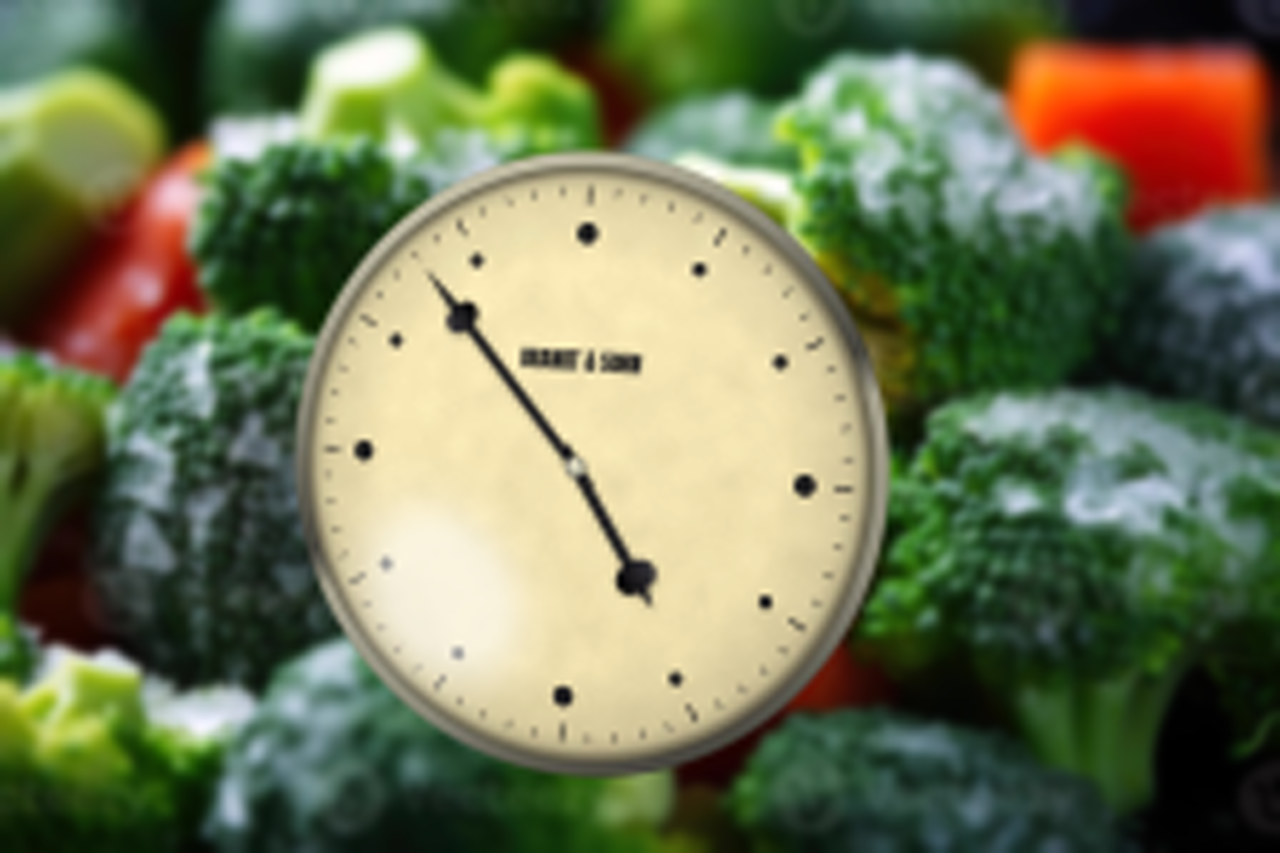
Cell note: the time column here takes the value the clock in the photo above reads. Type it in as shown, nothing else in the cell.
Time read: 4:53
